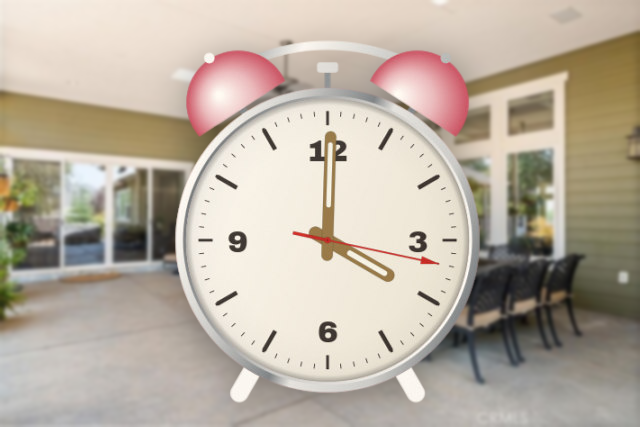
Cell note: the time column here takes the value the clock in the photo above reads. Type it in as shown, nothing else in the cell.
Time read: 4:00:17
